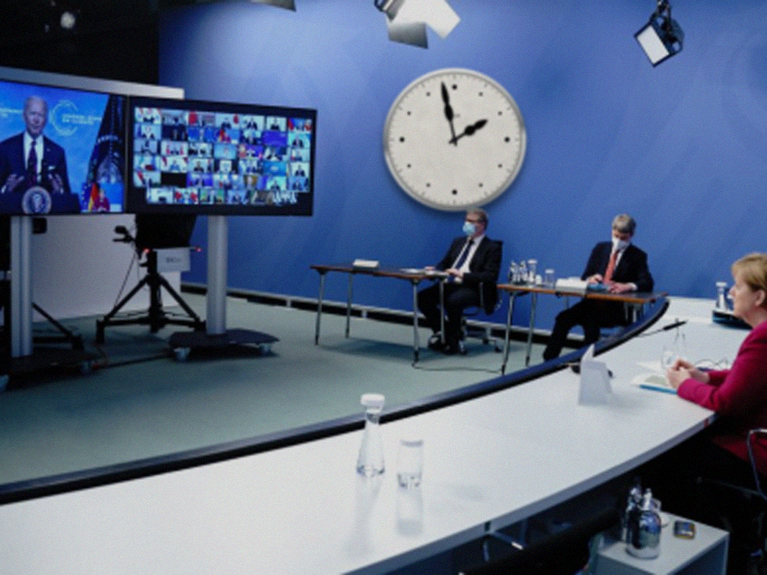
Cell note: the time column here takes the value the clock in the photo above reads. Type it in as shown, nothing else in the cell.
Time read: 1:58
